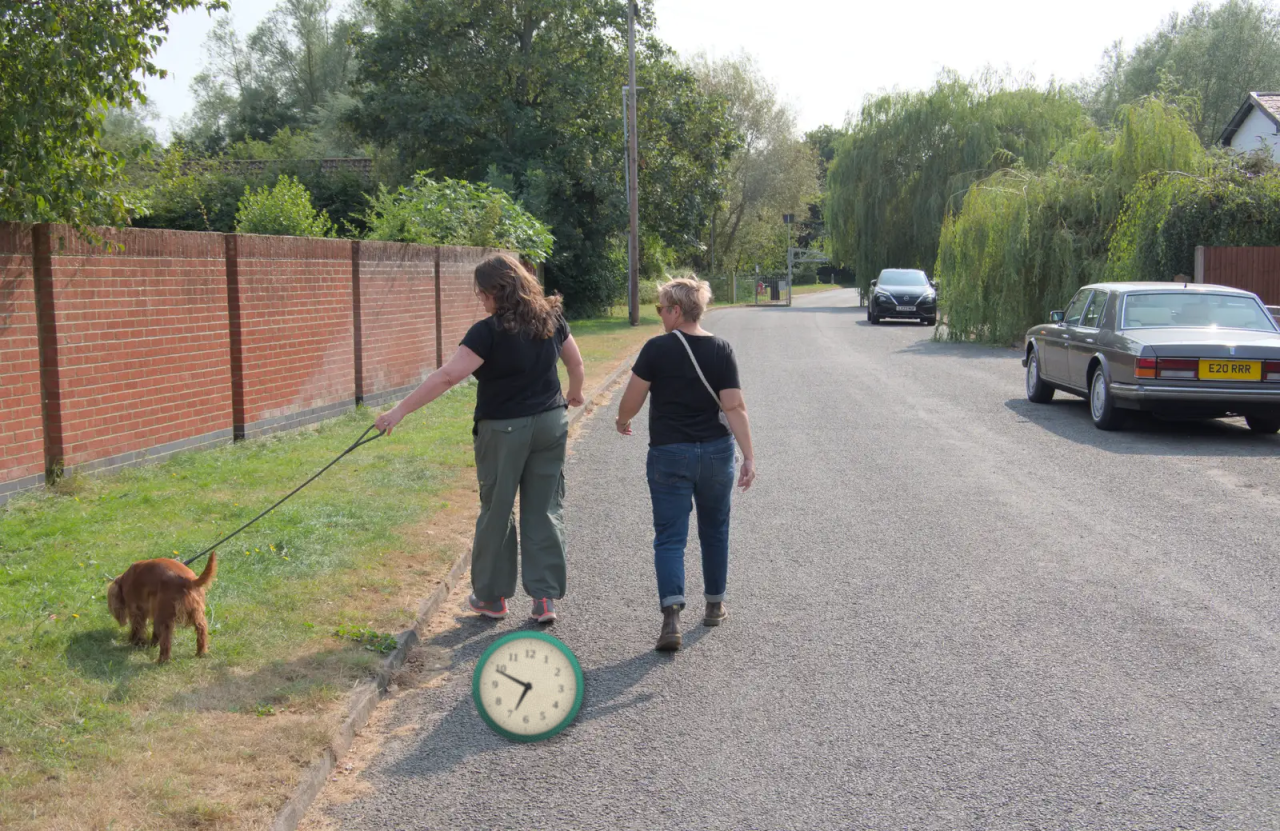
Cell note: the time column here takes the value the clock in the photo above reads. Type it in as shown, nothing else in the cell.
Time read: 6:49
